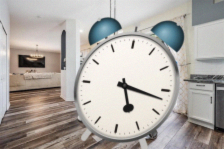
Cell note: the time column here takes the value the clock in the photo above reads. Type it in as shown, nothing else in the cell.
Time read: 5:17
